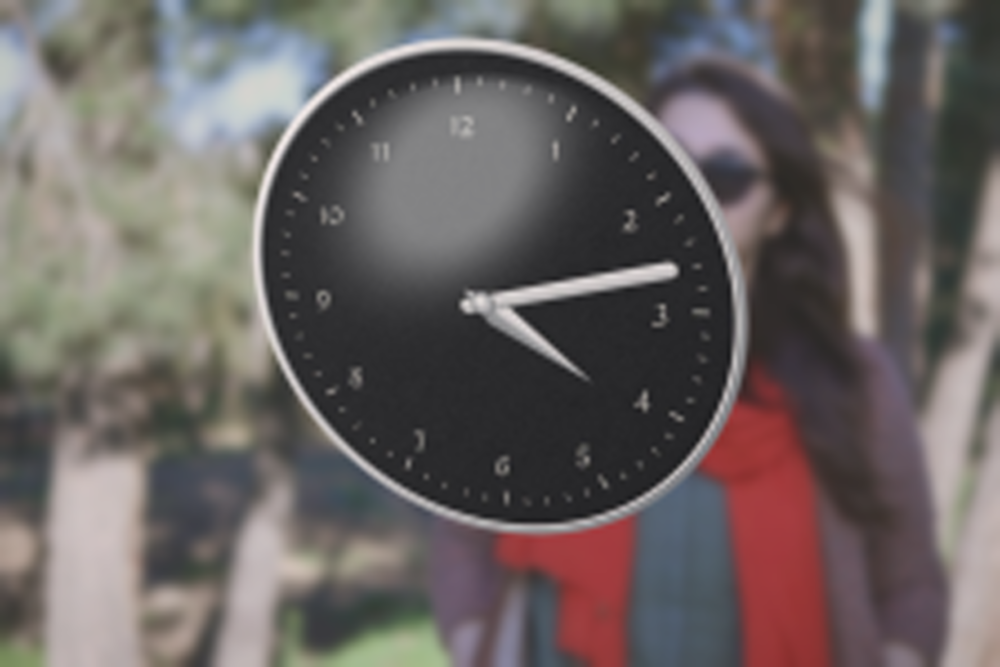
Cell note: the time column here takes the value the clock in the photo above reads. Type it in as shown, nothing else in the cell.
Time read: 4:13
